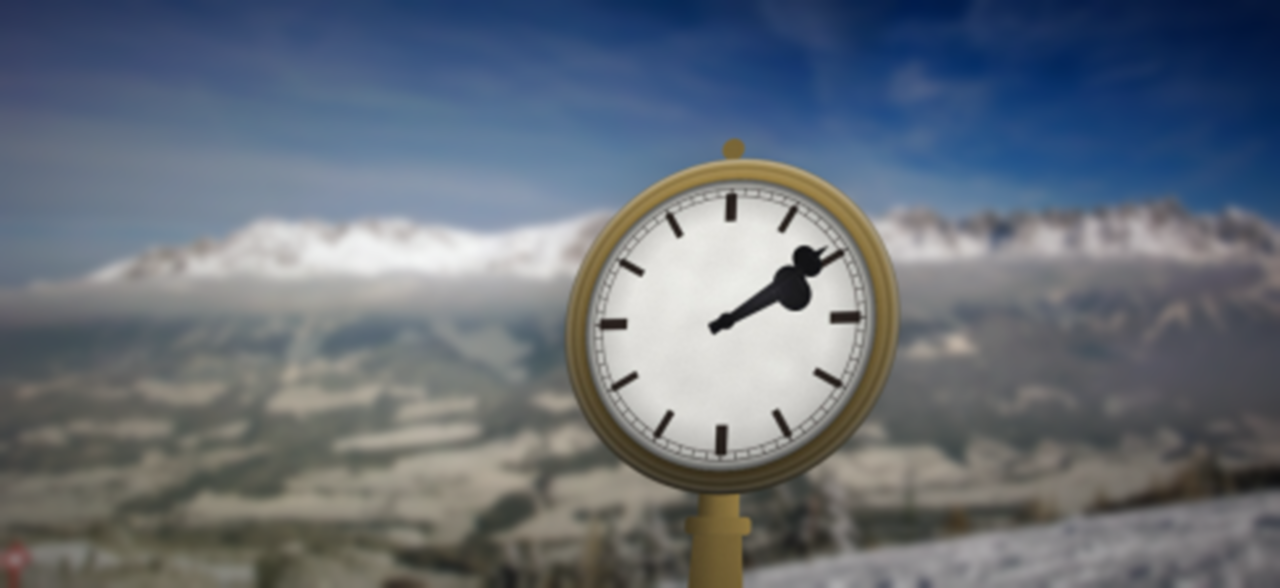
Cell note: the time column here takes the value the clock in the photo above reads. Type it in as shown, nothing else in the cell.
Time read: 2:09
